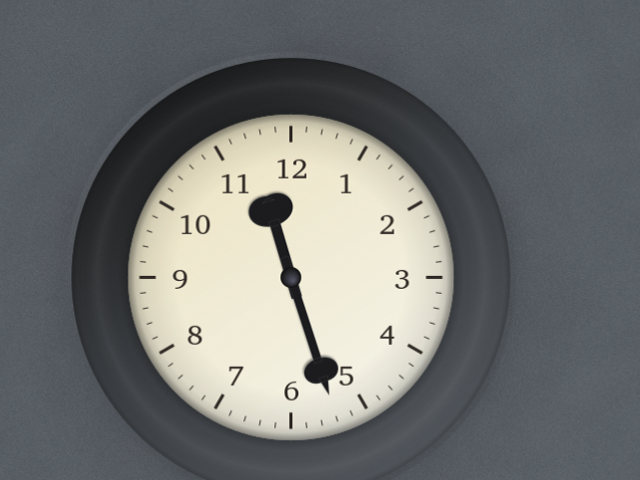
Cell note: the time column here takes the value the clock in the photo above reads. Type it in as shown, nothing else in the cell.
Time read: 11:27
